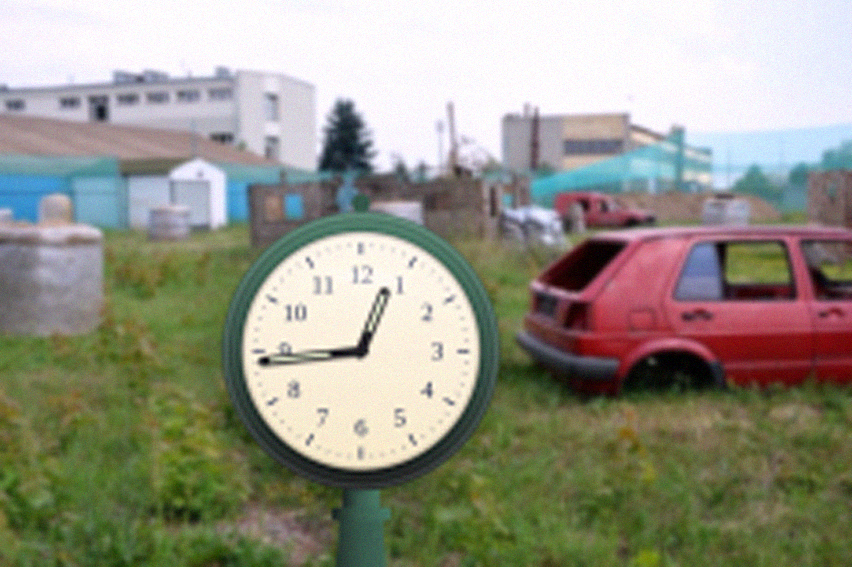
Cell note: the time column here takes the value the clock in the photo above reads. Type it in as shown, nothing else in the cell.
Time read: 12:44
